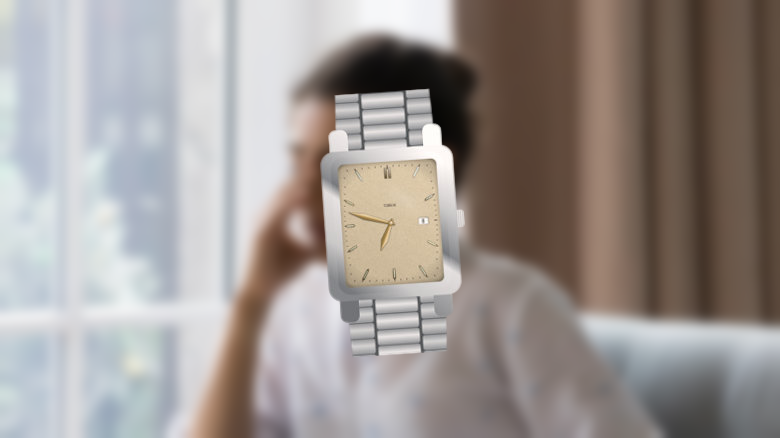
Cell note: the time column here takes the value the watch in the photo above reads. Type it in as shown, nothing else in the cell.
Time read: 6:48
